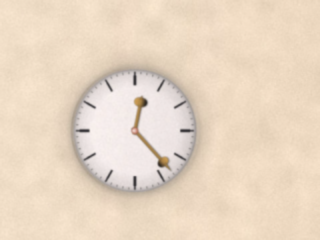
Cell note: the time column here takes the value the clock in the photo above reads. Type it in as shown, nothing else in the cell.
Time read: 12:23
